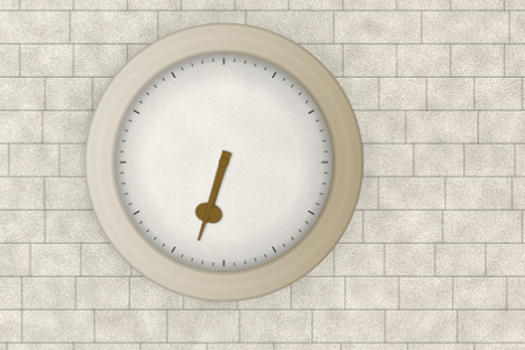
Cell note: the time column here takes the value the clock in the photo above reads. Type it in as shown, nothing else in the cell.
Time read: 6:33
